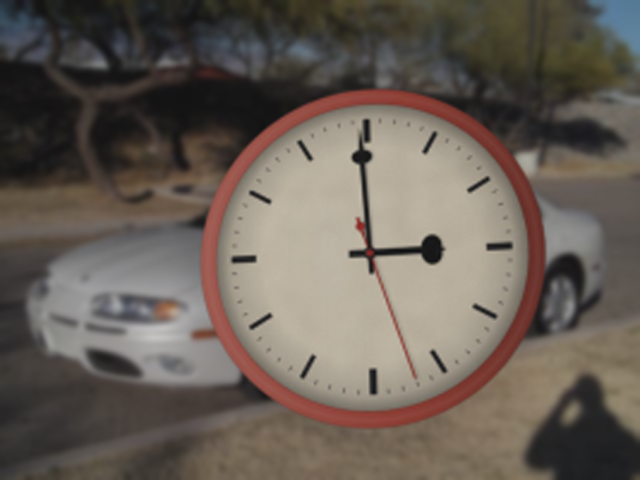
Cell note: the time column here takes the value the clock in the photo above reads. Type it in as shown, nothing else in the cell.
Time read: 2:59:27
